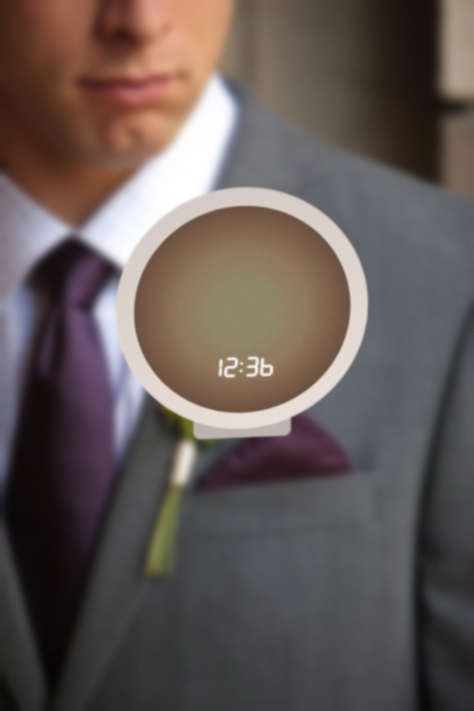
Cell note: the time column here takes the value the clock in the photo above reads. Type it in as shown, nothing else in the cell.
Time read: 12:36
